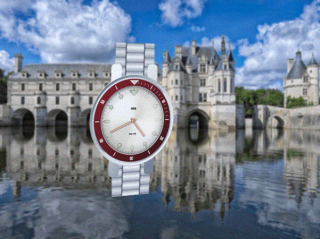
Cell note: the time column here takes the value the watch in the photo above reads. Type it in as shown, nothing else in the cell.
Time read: 4:41
